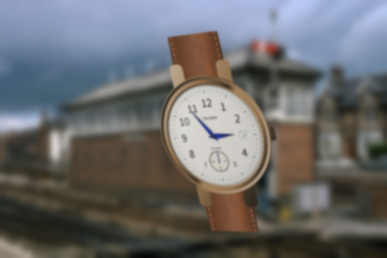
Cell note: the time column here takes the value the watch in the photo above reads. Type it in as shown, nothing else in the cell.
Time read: 2:54
